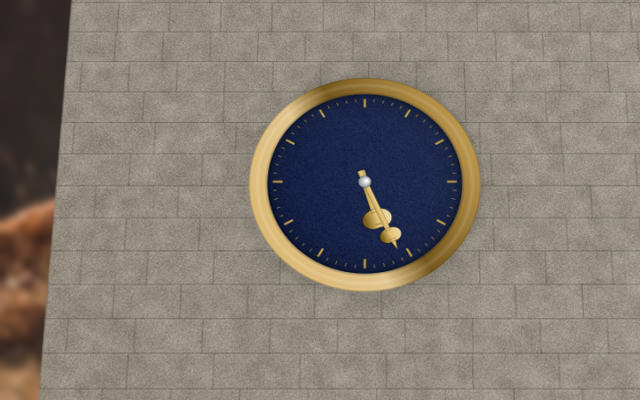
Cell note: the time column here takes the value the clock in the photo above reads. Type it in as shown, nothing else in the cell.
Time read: 5:26
